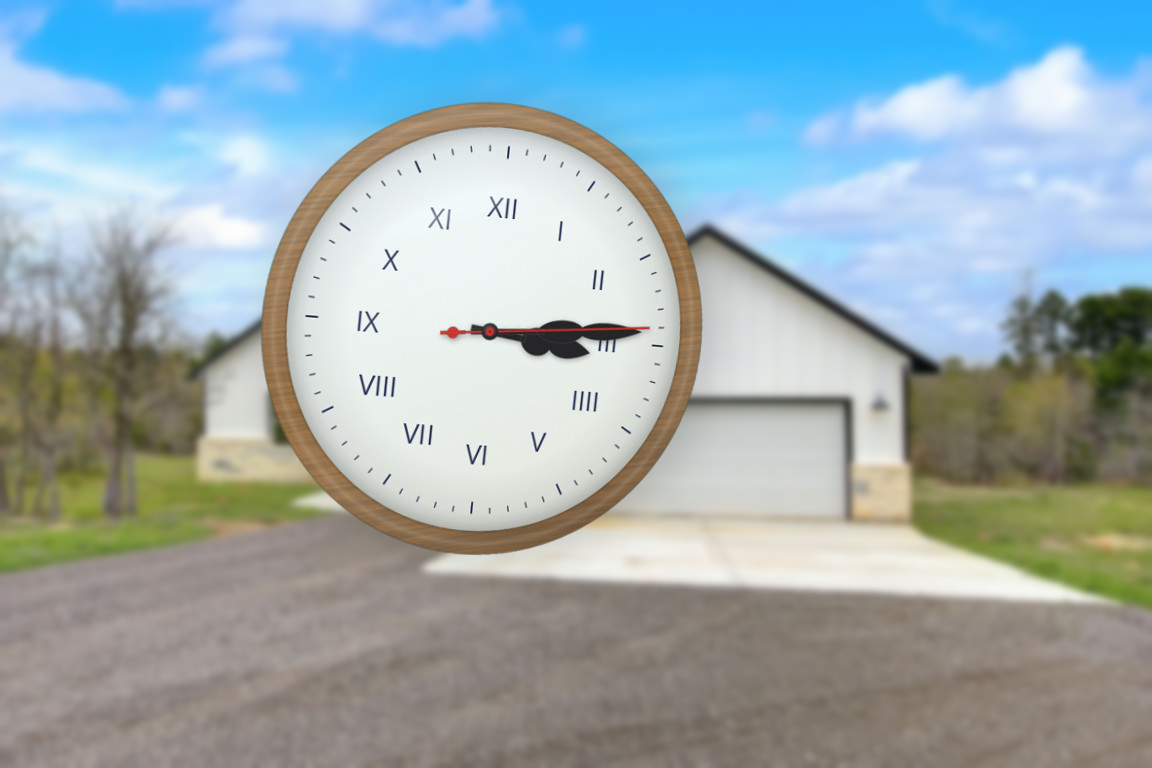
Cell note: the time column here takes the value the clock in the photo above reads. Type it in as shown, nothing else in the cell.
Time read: 3:14:14
